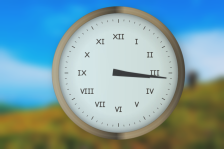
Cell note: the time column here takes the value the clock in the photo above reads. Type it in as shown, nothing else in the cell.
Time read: 3:16
